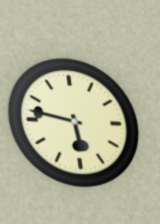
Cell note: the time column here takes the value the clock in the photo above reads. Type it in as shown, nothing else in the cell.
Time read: 5:47
